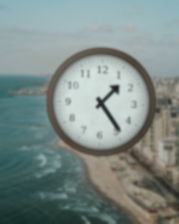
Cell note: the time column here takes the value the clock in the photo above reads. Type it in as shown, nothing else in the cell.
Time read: 1:24
